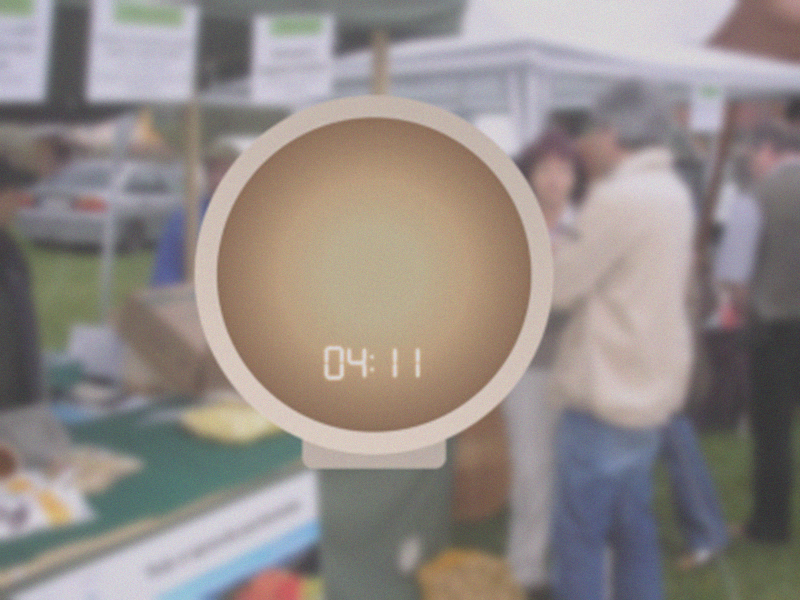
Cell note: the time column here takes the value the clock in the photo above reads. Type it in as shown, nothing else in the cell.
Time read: 4:11
